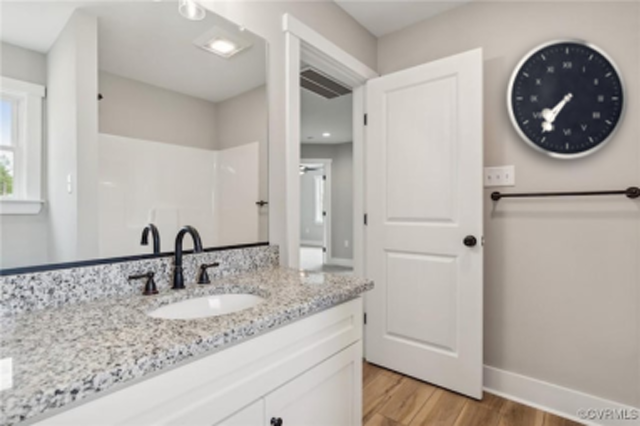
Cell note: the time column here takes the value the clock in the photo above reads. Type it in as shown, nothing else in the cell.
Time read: 7:36
